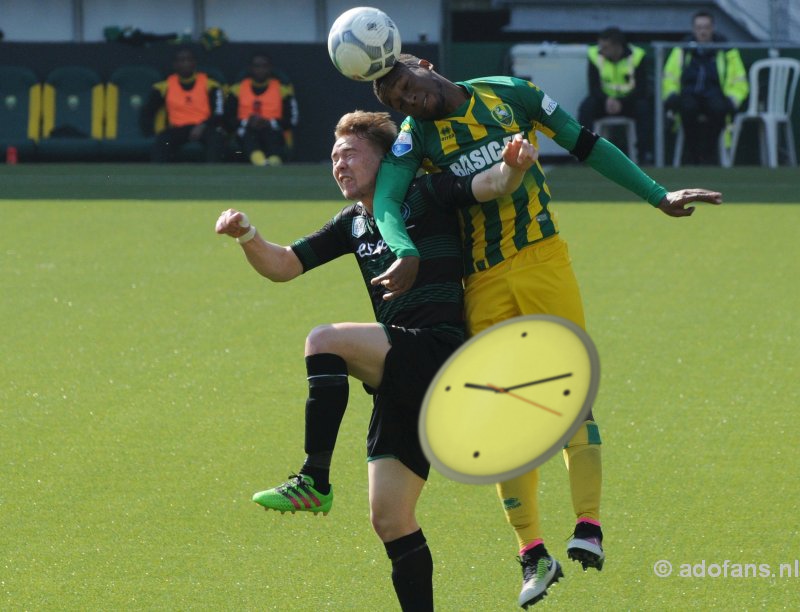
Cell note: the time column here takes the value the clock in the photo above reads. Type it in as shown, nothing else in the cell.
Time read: 9:12:18
